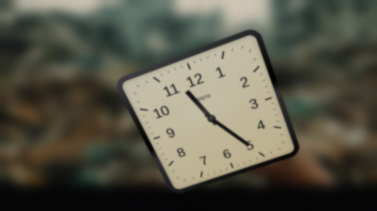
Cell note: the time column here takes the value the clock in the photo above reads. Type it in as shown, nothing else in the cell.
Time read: 11:25
